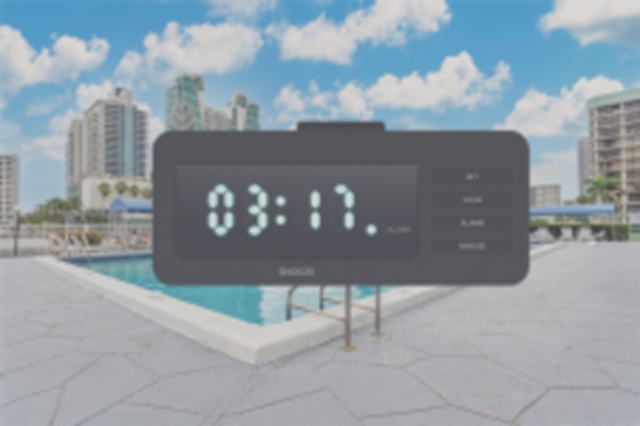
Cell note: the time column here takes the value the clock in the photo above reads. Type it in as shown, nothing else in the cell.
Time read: 3:17
